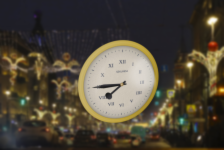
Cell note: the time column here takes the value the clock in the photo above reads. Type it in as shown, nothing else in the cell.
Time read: 7:45
